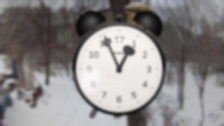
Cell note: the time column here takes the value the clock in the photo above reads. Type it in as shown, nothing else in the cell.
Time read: 12:56
